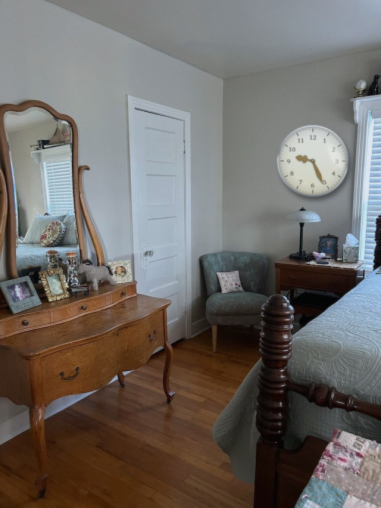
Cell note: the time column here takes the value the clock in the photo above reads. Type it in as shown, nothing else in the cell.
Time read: 9:26
